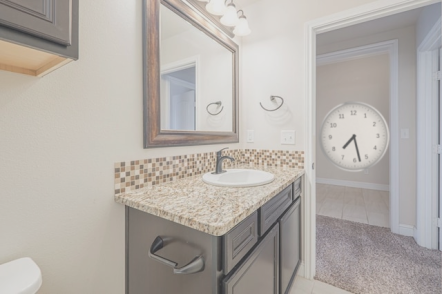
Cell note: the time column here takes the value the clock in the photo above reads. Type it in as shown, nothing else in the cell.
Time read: 7:28
